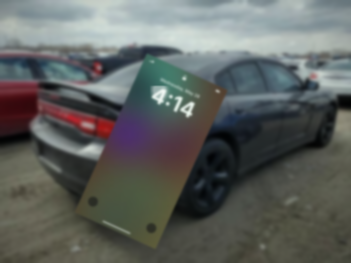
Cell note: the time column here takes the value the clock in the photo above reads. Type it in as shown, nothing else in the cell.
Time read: 4:14
